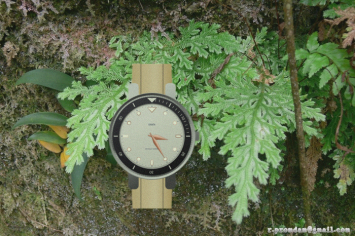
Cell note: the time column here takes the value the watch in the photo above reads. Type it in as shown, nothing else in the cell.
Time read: 3:25
